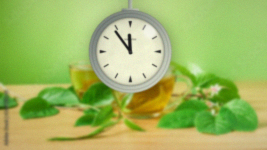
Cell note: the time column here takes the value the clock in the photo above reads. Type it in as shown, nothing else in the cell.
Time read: 11:54
